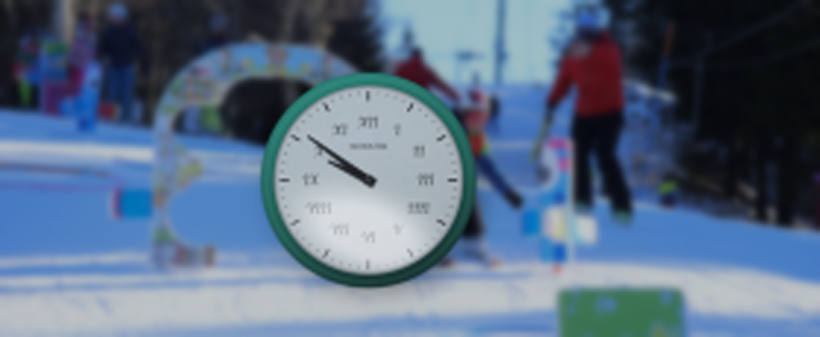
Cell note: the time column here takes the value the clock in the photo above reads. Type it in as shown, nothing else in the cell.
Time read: 9:51
